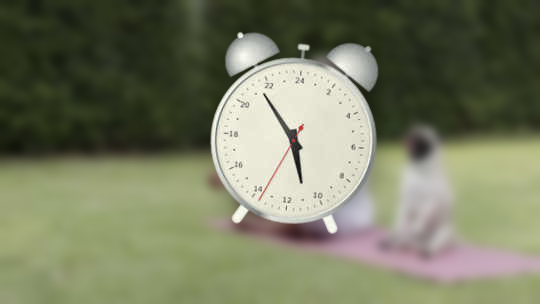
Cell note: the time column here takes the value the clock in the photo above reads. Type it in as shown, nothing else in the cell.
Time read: 10:53:34
